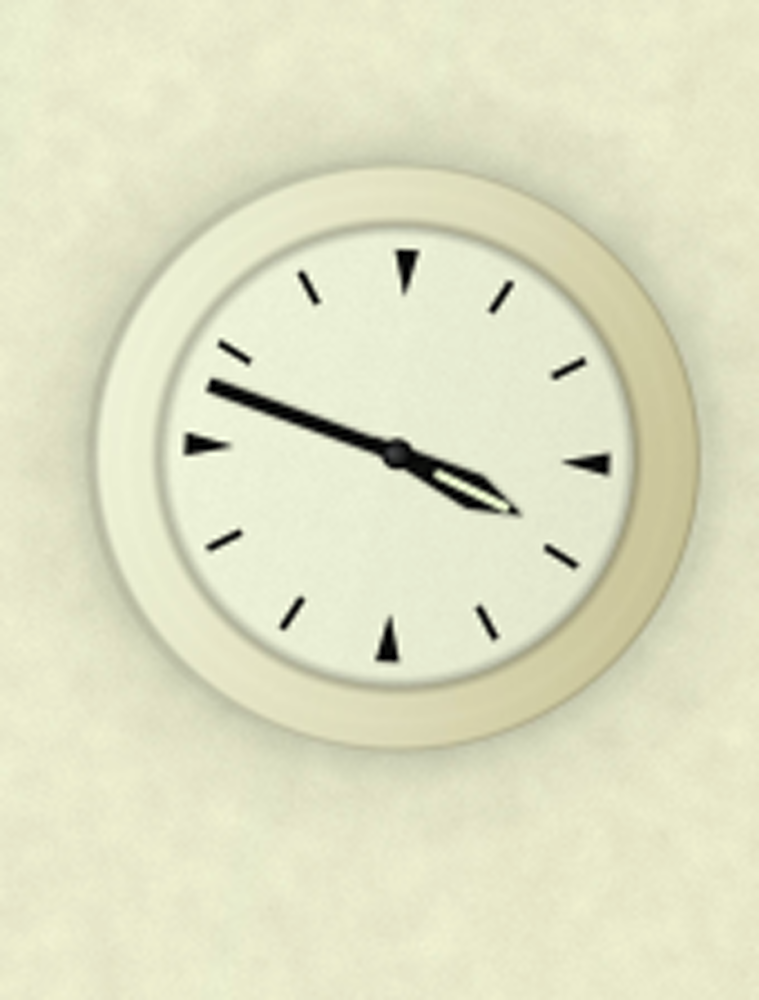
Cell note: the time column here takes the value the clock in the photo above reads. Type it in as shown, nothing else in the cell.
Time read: 3:48
